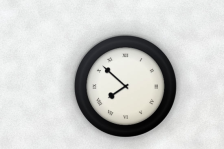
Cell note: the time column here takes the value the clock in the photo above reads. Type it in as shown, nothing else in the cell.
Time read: 7:52
